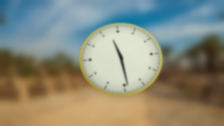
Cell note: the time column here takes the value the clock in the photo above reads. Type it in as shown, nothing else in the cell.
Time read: 11:29
